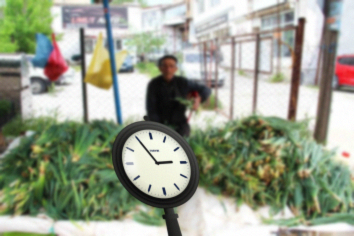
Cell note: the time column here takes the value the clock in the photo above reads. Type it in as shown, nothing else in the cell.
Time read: 2:55
